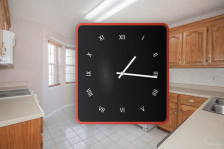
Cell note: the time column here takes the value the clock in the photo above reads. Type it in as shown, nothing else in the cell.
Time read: 1:16
